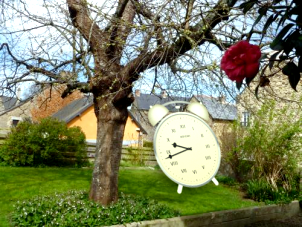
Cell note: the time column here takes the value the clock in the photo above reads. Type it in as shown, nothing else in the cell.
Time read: 9:43
